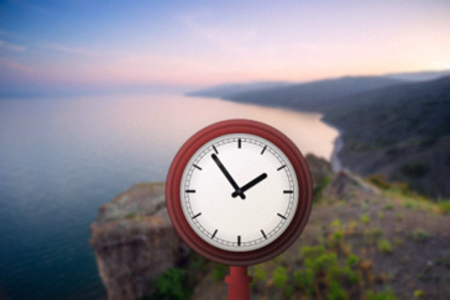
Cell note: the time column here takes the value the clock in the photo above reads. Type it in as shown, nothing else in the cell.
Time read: 1:54
